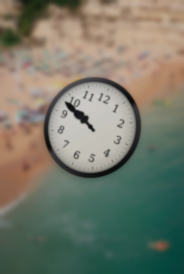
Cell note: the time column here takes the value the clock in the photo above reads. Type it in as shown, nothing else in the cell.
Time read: 9:48
